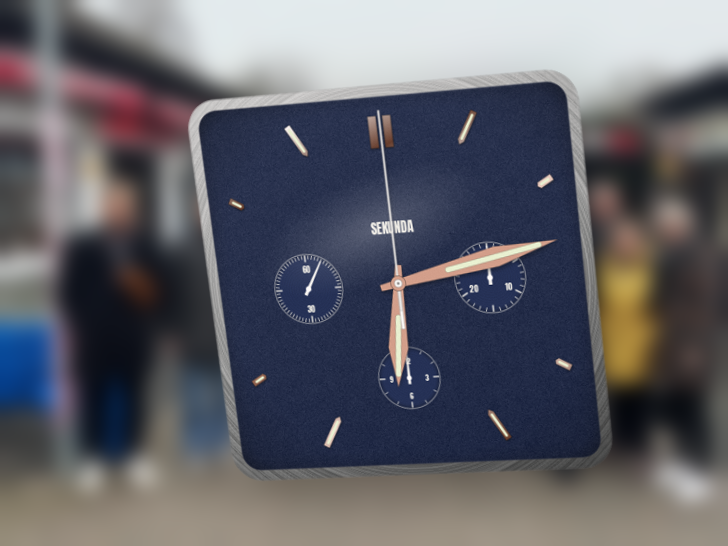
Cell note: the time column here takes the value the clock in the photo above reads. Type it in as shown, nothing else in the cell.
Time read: 6:13:05
